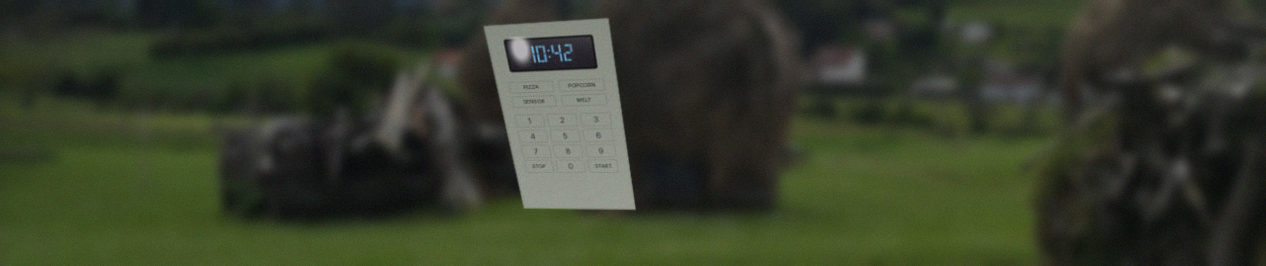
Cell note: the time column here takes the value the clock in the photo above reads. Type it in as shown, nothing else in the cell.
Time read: 10:42
